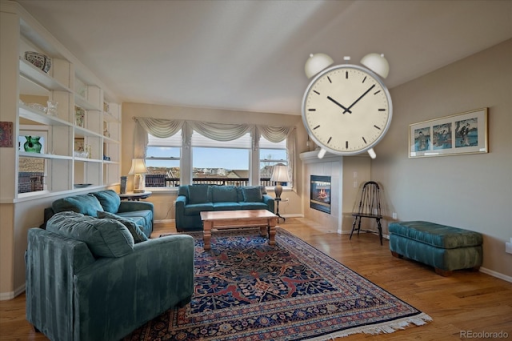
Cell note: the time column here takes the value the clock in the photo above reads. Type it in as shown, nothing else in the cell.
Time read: 10:08
